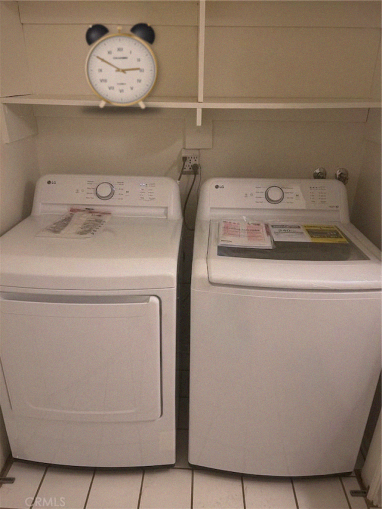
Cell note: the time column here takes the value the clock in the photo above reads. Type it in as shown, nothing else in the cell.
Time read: 2:50
